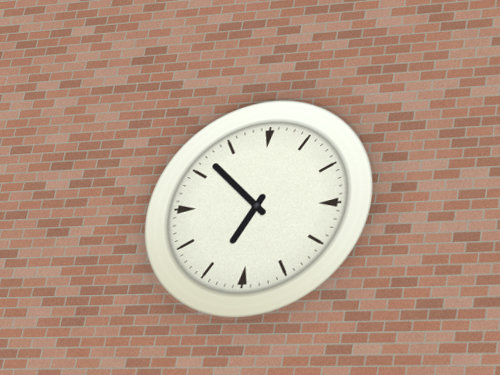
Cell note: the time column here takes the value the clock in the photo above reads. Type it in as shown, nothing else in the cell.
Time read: 6:52
